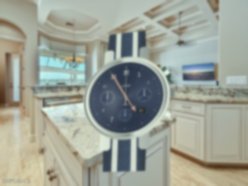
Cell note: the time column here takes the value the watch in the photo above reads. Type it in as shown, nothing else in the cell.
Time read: 4:55
